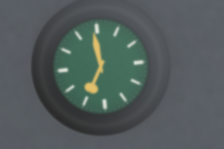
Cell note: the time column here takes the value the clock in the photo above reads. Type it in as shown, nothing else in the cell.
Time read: 6:59
